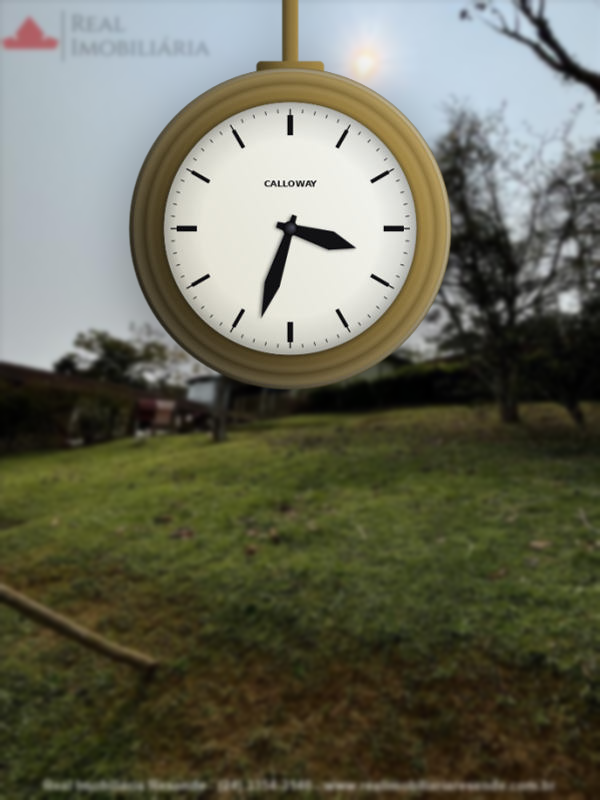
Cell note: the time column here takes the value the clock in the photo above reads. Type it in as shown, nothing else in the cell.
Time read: 3:33
